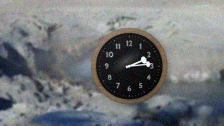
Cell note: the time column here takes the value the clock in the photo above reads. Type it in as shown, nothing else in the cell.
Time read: 2:14
